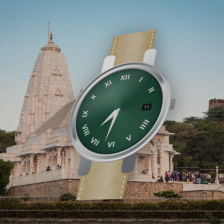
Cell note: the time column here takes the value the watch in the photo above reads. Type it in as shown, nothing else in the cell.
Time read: 7:32
